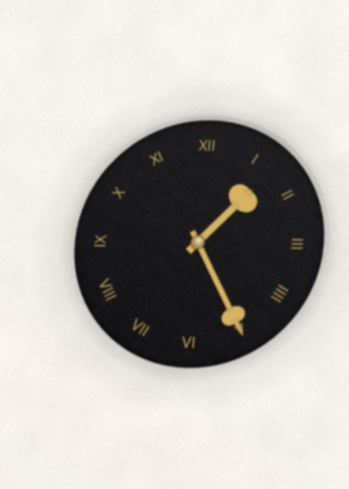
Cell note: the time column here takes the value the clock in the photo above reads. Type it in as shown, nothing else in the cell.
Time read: 1:25
